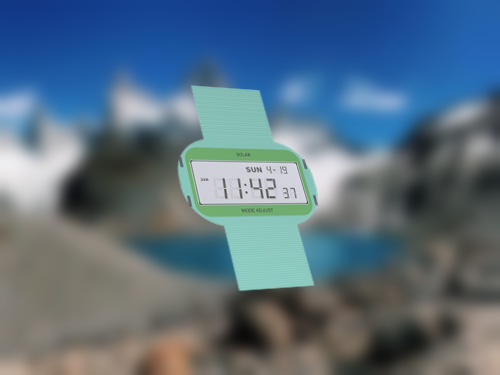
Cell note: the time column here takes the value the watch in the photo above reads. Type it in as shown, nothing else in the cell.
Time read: 11:42:37
